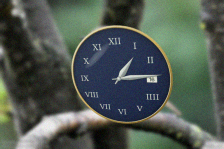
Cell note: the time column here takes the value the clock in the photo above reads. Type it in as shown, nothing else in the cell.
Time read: 1:14
